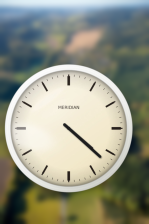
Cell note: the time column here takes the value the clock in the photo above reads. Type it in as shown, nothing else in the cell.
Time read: 4:22
